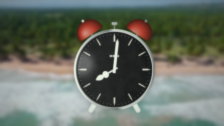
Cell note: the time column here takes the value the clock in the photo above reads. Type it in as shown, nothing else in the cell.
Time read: 8:01
